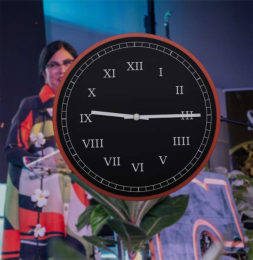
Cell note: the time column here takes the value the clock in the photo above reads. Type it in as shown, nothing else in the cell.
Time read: 9:15
